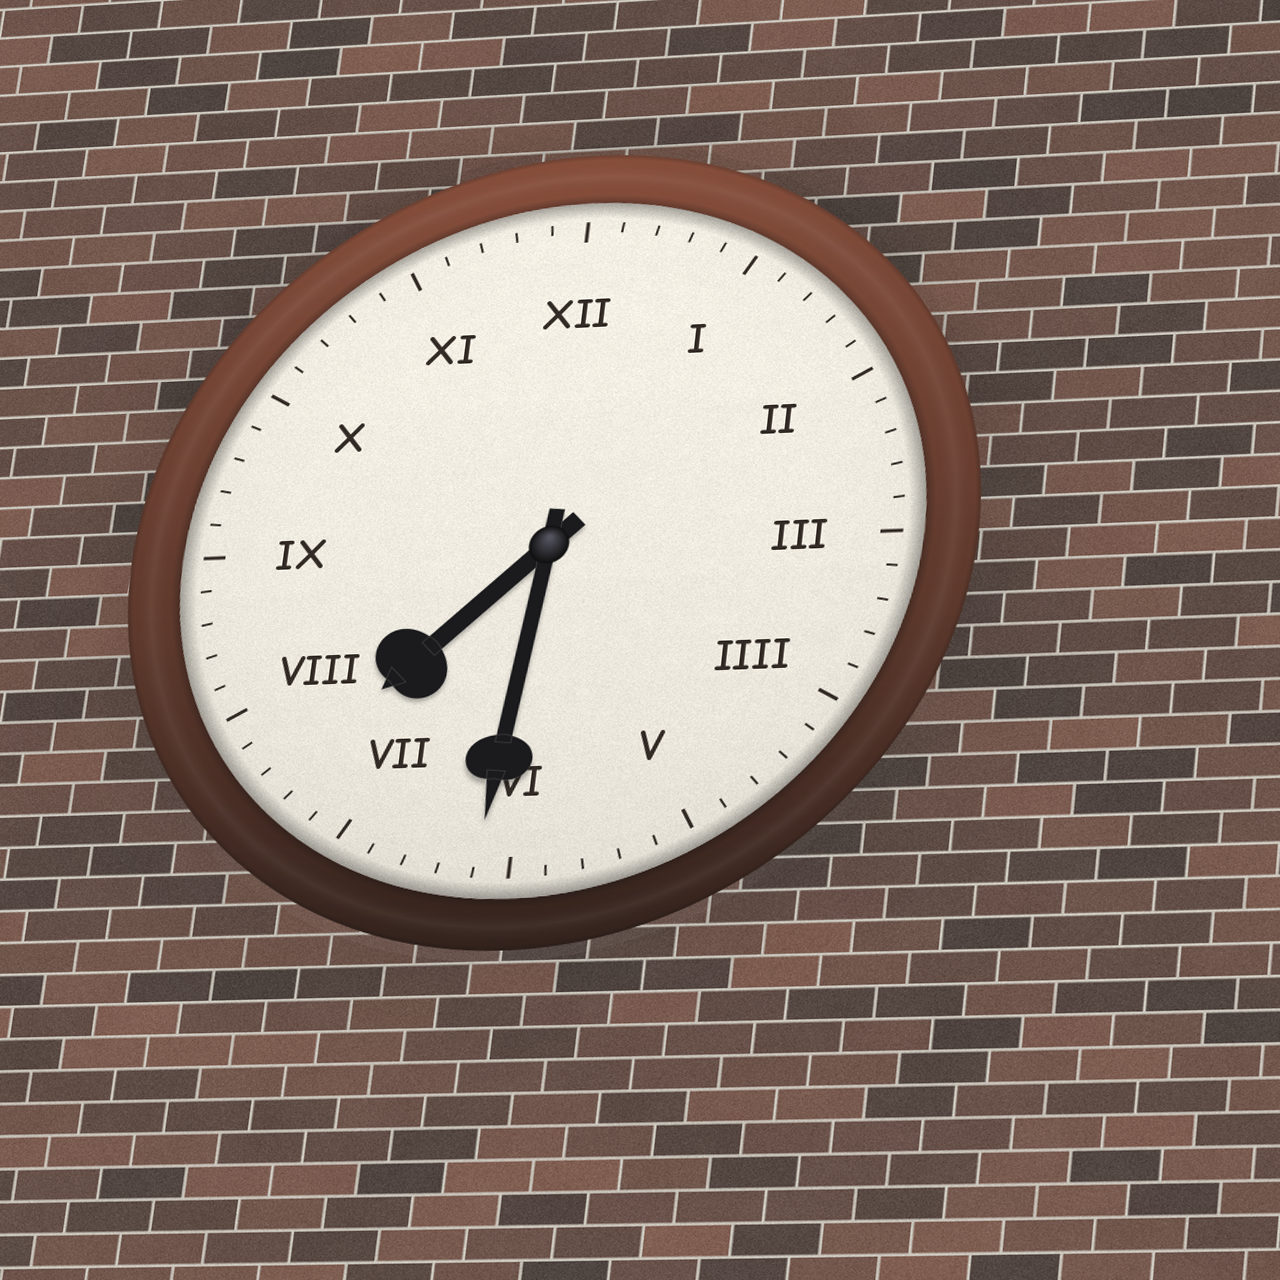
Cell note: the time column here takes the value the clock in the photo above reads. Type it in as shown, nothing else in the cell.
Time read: 7:31
